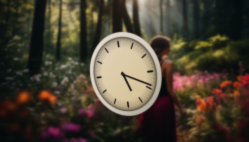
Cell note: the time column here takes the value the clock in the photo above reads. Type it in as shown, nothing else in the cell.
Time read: 5:19
